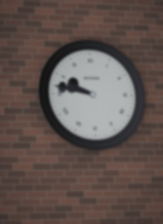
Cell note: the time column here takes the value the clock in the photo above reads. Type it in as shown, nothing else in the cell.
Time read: 9:47
